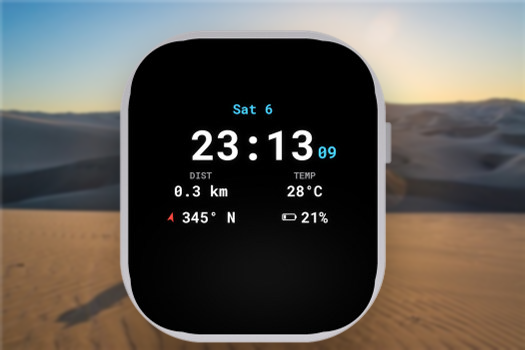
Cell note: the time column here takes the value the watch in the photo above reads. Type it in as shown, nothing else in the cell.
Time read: 23:13:09
